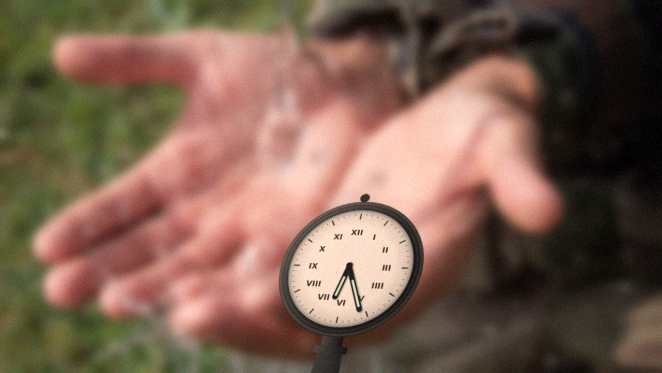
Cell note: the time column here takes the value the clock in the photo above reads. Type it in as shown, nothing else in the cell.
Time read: 6:26
